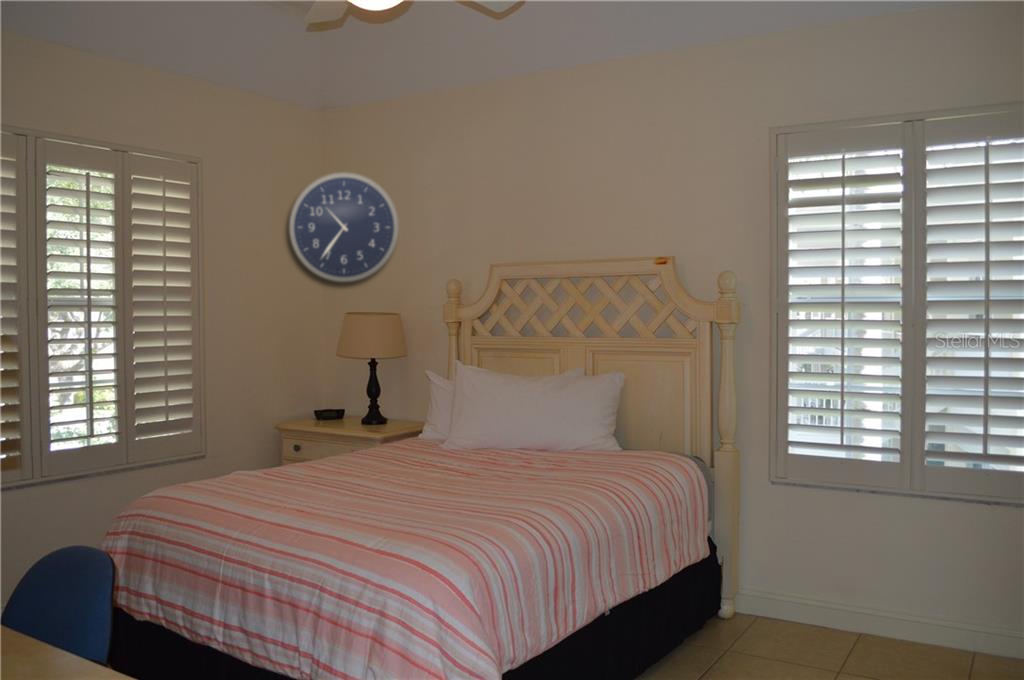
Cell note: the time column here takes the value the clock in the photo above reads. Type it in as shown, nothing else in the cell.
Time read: 10:36
